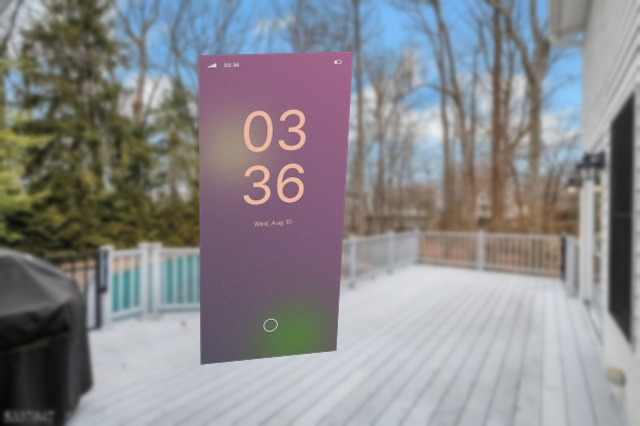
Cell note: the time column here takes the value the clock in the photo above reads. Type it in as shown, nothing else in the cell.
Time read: 3:36
